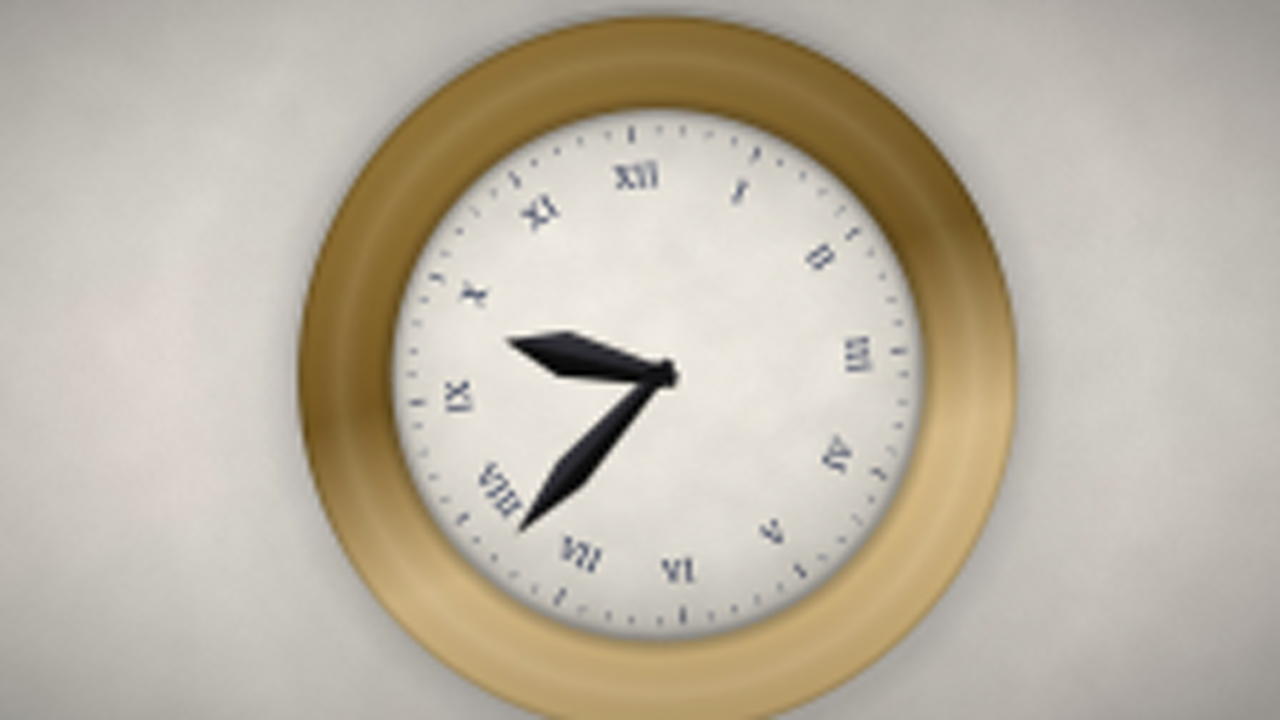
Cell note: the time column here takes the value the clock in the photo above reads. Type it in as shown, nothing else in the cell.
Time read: 9:38
